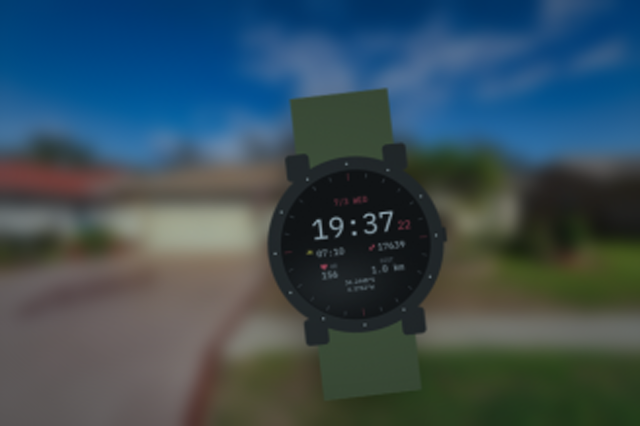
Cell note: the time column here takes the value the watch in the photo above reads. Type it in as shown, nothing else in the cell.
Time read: 19:37
